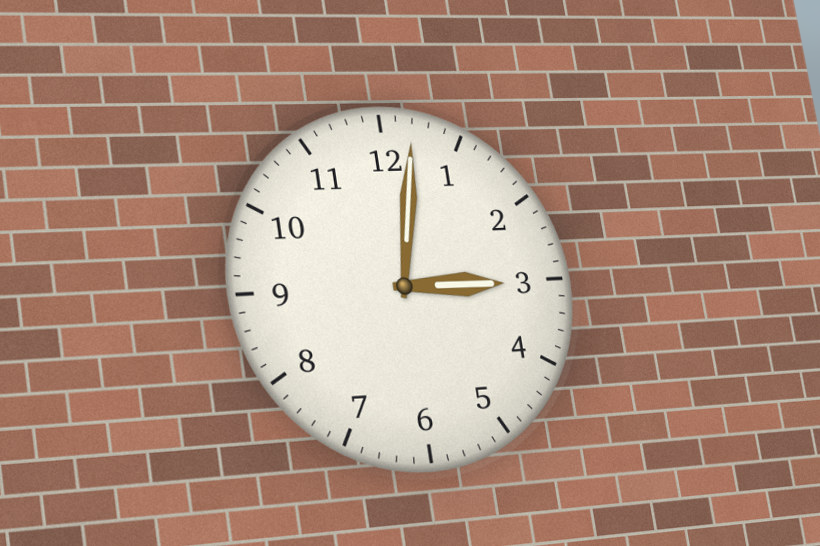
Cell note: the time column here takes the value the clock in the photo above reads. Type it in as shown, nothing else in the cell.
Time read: 3:02
